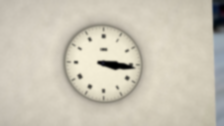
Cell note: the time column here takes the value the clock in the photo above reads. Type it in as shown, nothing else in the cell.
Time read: 3:16
